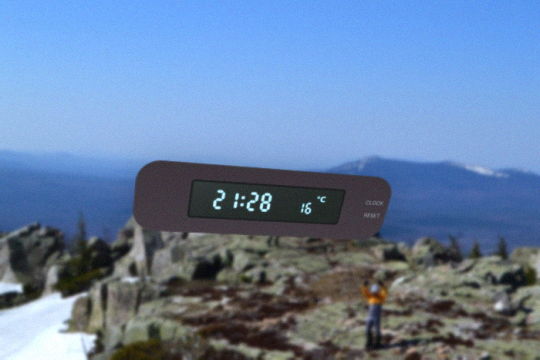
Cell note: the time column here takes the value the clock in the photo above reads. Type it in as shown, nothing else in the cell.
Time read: 21:28
